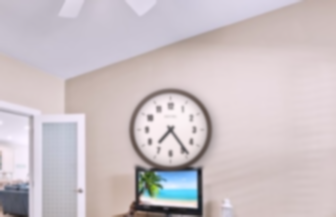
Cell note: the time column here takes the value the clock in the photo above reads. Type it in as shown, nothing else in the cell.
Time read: 7:24
